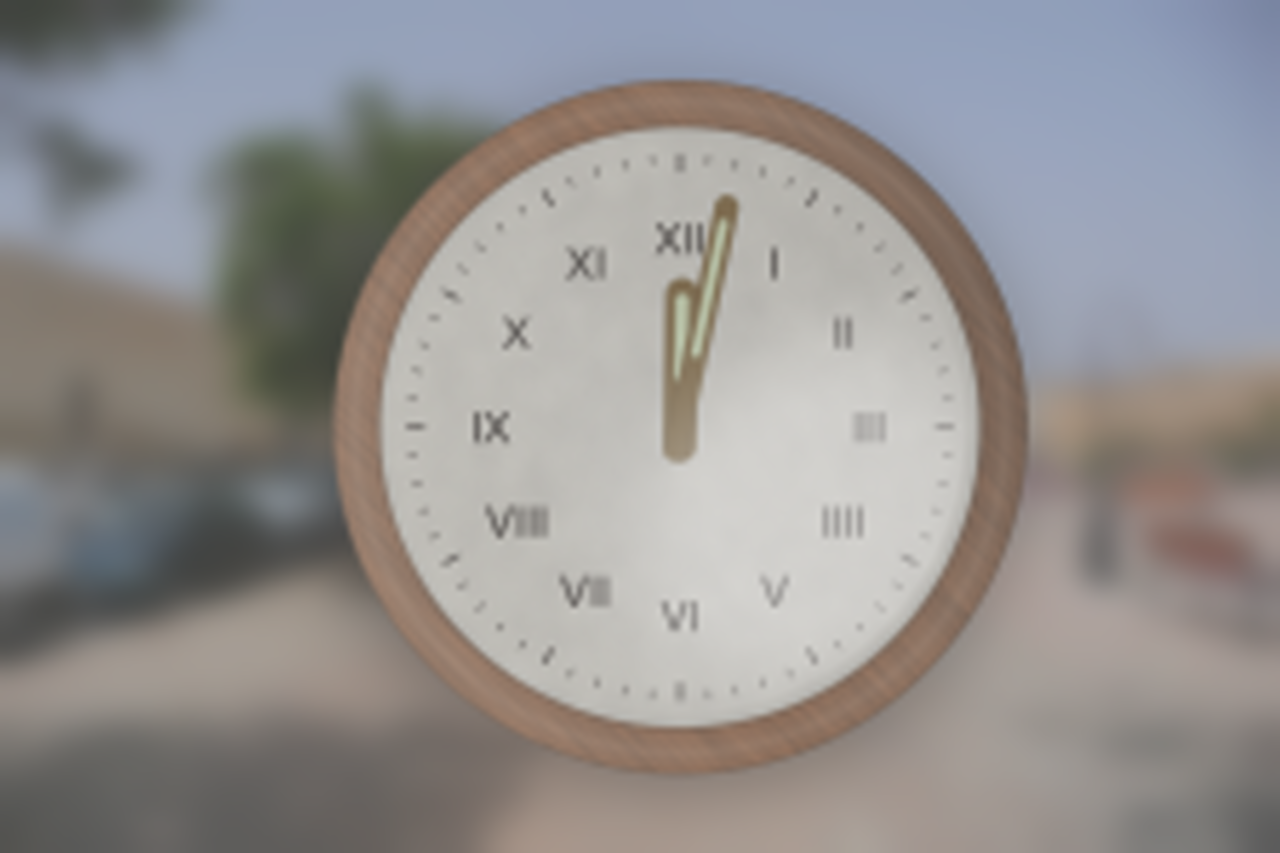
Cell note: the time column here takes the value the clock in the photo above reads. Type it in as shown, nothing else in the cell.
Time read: 12:02
